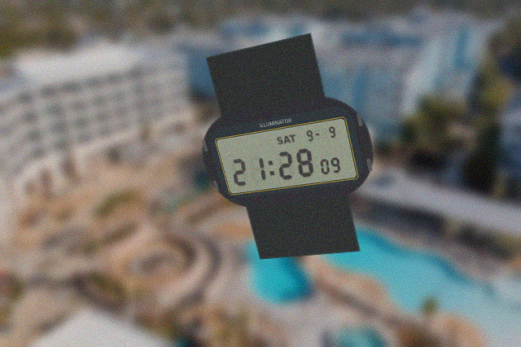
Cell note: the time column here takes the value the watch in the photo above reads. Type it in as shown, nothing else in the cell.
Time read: 21:28:09
